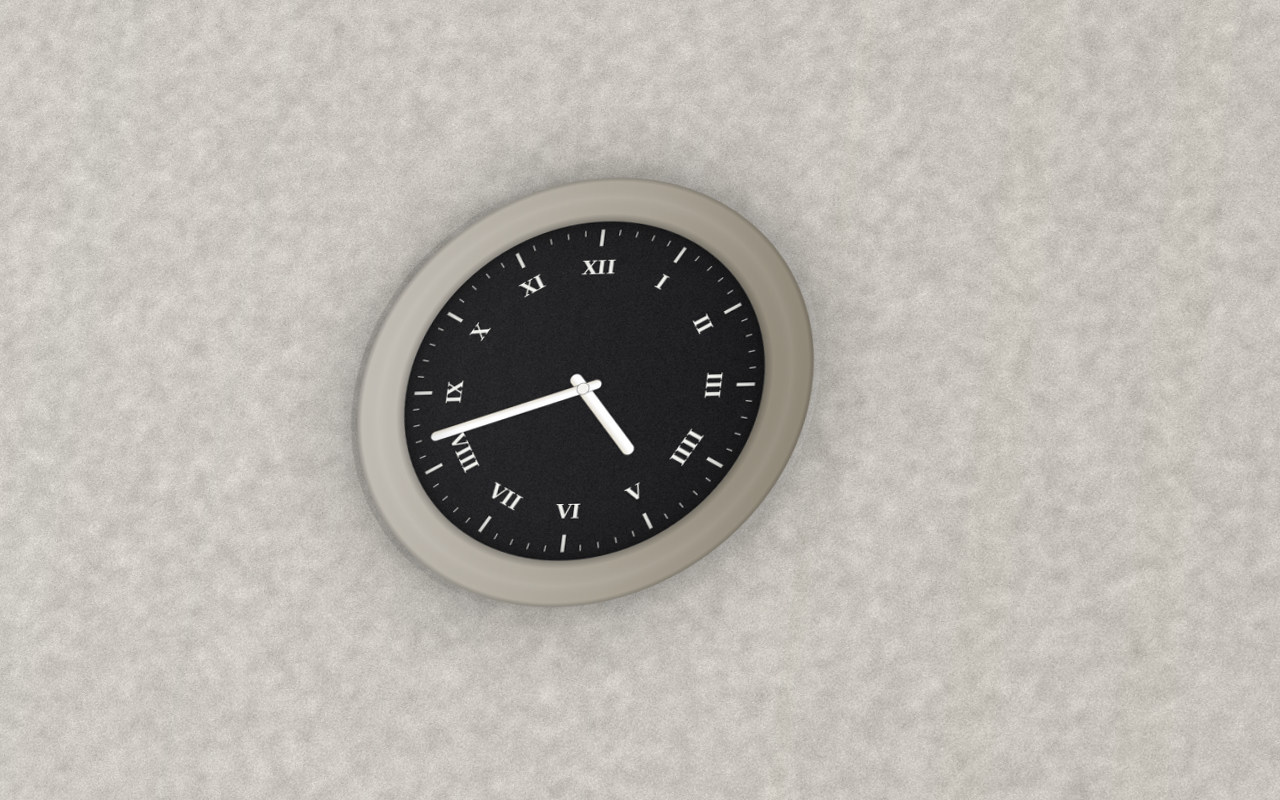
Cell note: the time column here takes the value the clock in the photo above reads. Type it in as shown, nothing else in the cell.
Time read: 4:42
